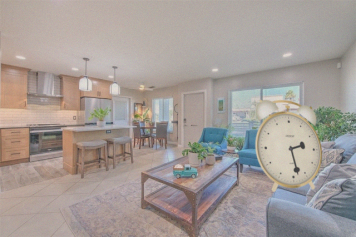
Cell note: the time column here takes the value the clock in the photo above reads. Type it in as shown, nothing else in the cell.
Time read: 2:28
